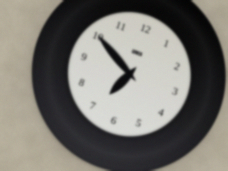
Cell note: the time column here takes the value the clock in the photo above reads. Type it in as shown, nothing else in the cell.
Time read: 6:50
